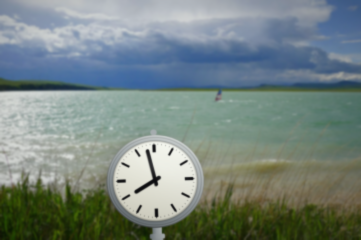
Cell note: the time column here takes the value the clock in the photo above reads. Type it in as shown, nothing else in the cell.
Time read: 7:58
